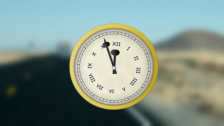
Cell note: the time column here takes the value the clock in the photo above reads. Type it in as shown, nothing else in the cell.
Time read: 11:56
